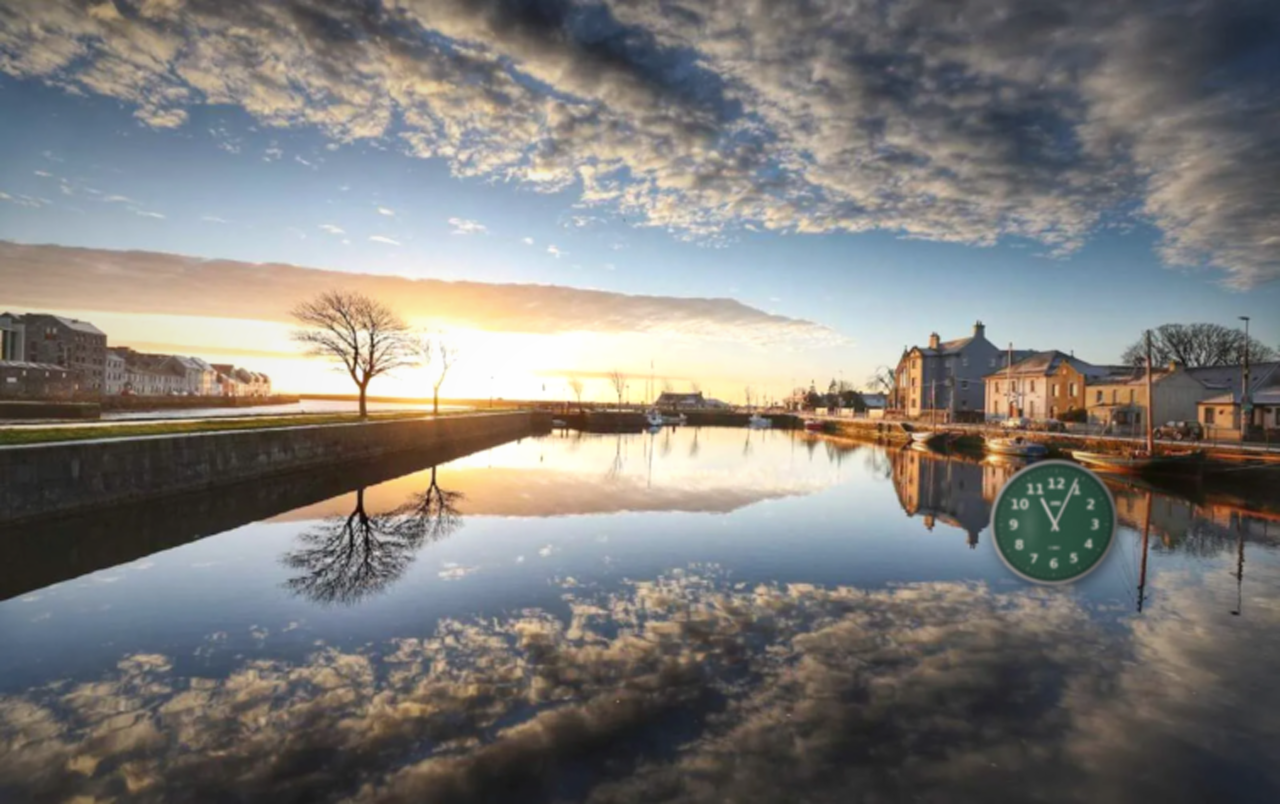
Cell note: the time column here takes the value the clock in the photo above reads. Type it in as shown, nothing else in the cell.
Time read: 11:04
